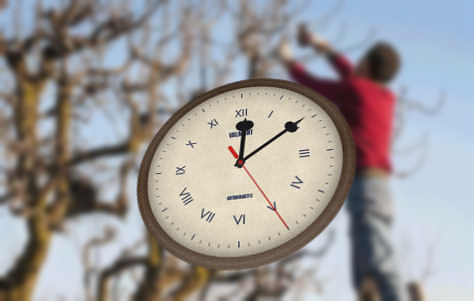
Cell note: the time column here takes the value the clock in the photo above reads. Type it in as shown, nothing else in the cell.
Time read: 12:09:25
